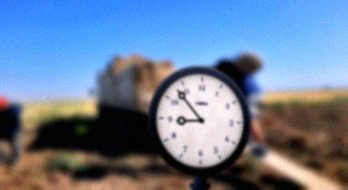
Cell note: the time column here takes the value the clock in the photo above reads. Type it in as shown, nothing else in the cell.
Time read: 8:53
